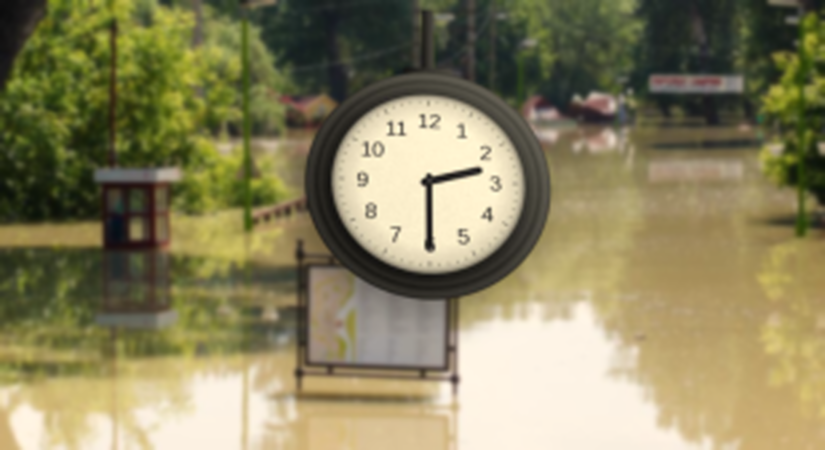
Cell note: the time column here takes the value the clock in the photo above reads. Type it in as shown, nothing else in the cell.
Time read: 2:30
